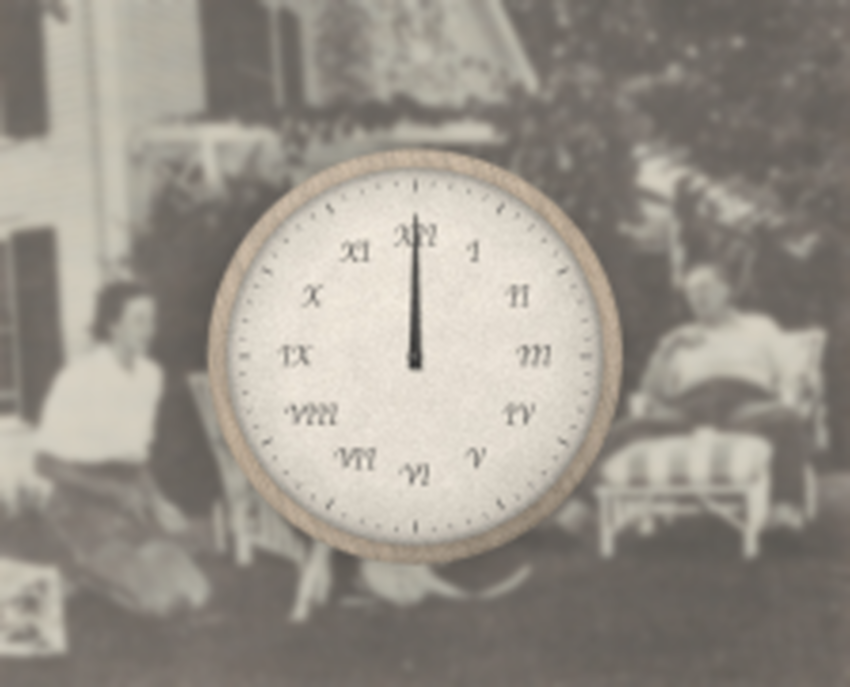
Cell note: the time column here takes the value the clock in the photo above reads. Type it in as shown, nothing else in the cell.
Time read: 12:00
